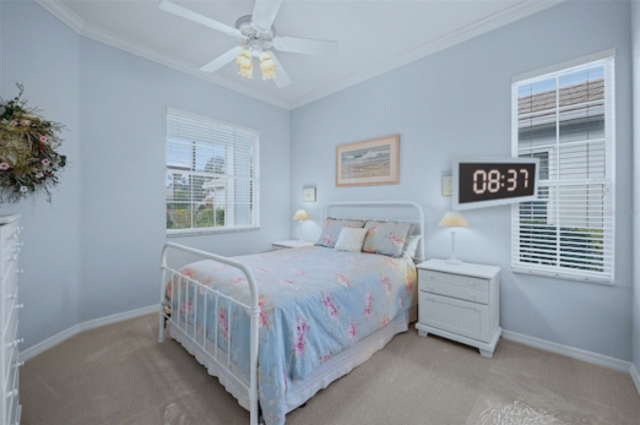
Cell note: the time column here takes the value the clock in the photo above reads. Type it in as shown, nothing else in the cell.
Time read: 8:37
